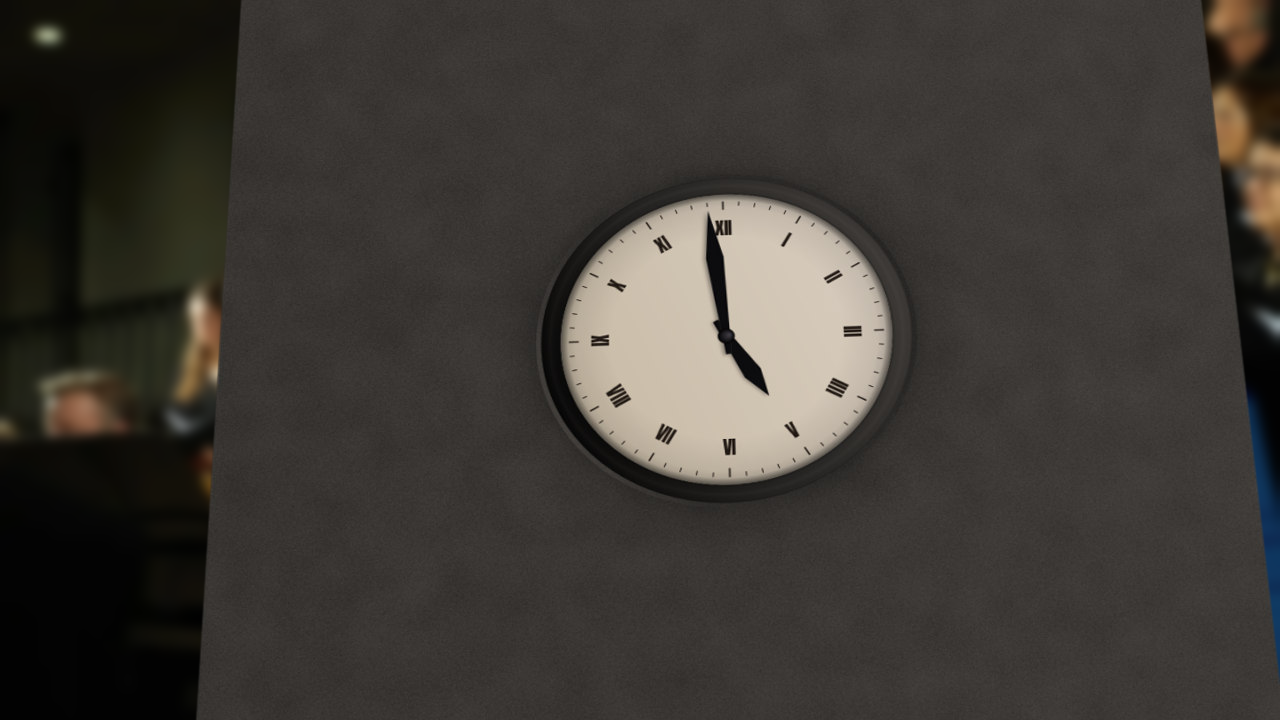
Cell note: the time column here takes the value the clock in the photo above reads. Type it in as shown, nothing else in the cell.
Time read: 4:59
